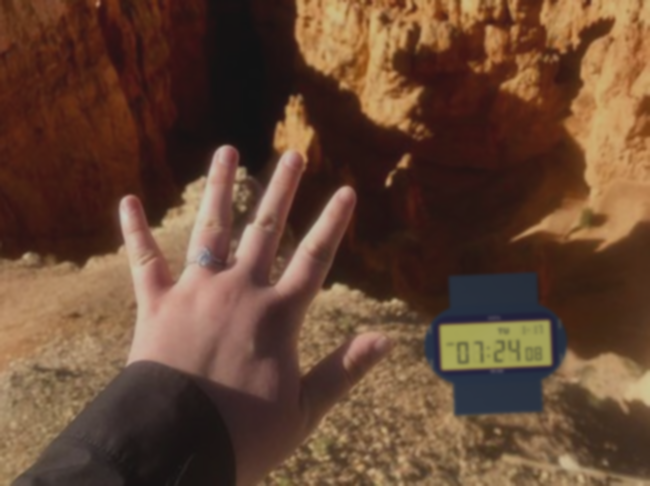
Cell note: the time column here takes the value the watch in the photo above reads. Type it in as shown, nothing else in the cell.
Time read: 7:24:08
